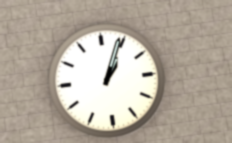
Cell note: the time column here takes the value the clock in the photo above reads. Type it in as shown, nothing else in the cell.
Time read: 1:04
